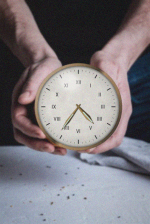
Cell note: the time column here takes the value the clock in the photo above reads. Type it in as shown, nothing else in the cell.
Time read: 4:36
